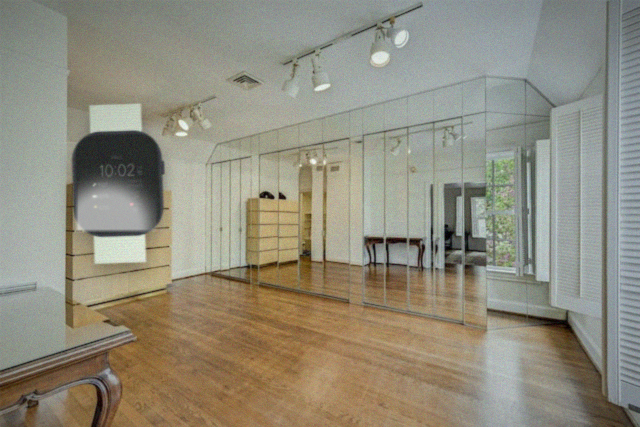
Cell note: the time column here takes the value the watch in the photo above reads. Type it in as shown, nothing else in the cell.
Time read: 10:02
